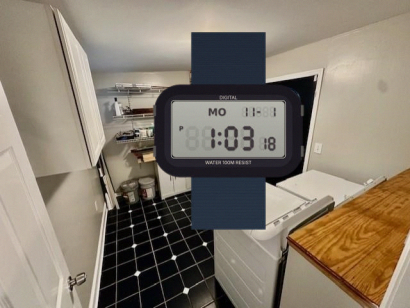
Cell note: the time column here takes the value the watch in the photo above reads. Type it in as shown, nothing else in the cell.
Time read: 1:03:18
